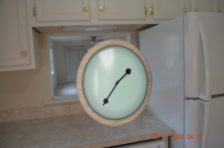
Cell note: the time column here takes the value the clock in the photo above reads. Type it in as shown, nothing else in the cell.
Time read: 1:36
